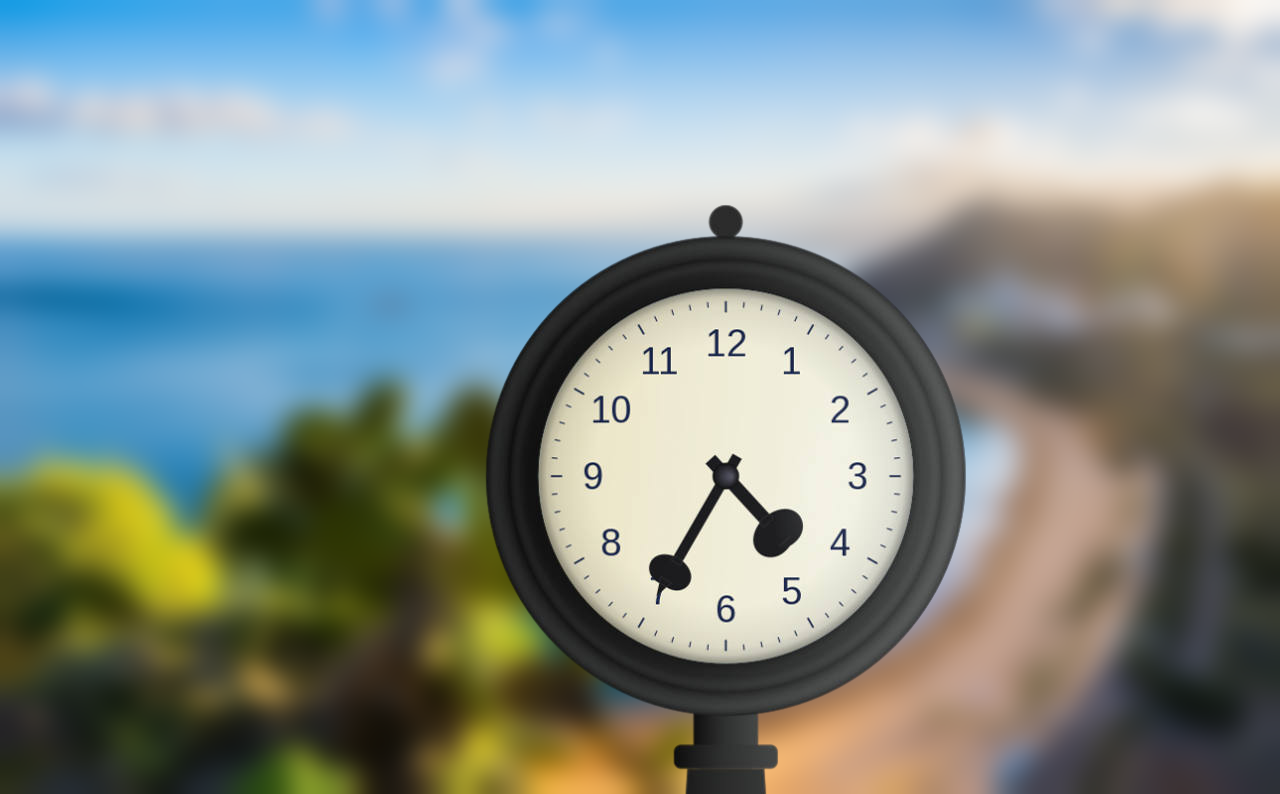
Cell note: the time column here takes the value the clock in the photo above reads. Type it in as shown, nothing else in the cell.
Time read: 4:35
